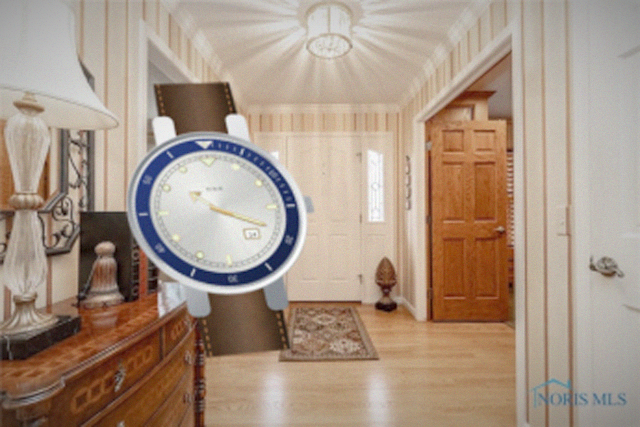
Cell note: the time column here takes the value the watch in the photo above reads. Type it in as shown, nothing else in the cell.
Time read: 10:19
